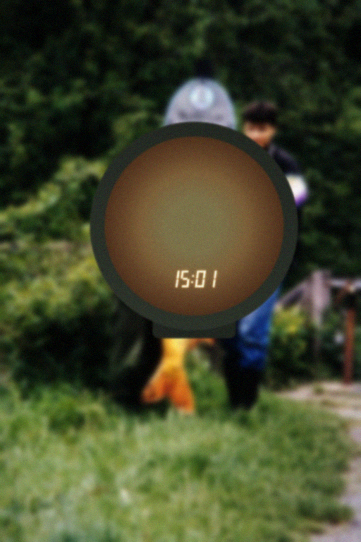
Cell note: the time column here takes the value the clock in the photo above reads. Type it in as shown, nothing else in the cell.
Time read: 15:01
